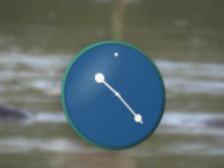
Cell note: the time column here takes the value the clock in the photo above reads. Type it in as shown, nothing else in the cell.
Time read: 10:23
